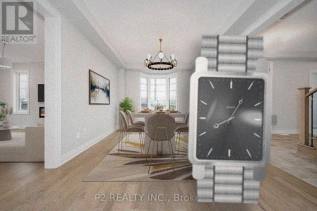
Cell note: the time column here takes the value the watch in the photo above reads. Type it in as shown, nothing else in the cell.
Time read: 8:05
